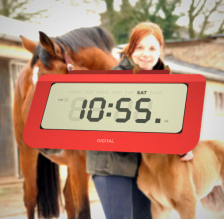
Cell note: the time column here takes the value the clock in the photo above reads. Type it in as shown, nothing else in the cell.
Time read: 10:55
